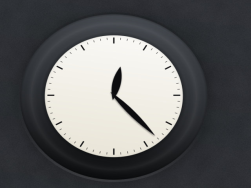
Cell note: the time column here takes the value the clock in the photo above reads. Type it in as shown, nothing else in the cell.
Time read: 12:23
